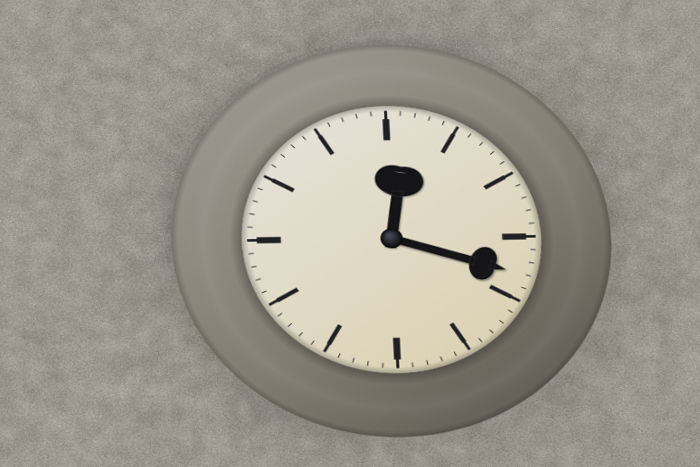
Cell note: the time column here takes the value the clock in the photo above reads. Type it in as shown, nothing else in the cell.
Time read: 12:18
